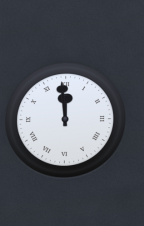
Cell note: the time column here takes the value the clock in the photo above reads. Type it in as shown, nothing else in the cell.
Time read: 11:59
